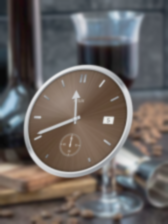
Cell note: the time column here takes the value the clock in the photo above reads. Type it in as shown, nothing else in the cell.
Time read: 11:41
